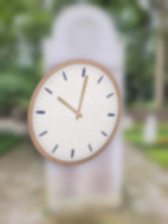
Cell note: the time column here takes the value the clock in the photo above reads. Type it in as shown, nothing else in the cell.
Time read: 10:01
